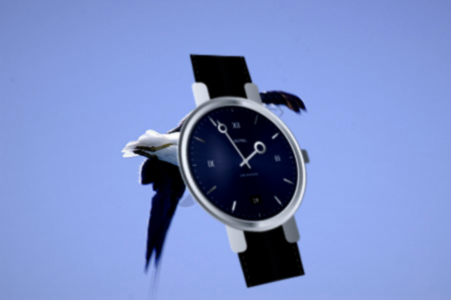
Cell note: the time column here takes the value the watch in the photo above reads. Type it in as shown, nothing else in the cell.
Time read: 1:56
